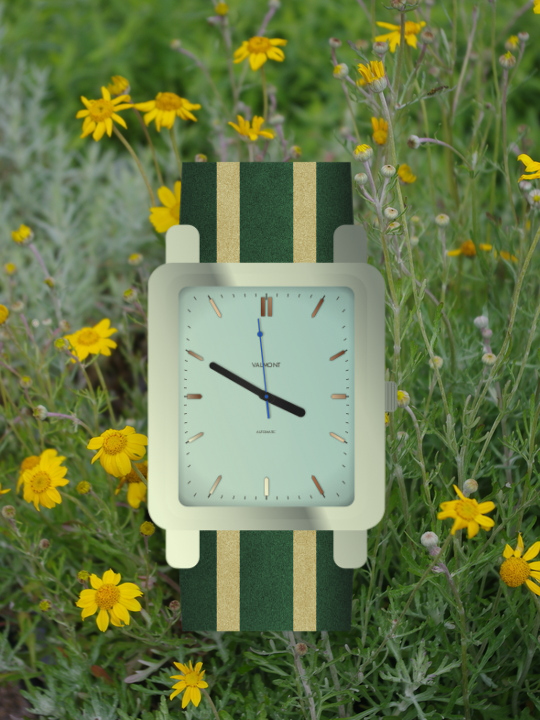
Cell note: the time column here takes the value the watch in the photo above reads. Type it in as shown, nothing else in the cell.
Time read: 3:49:59
